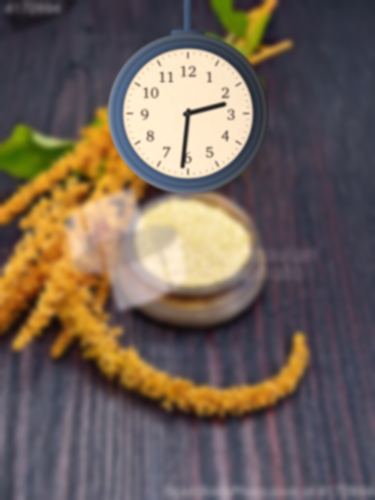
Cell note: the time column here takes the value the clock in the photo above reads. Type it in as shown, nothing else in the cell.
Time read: 2:31
